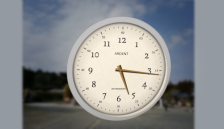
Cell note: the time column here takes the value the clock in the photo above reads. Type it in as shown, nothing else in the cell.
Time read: 5:16
